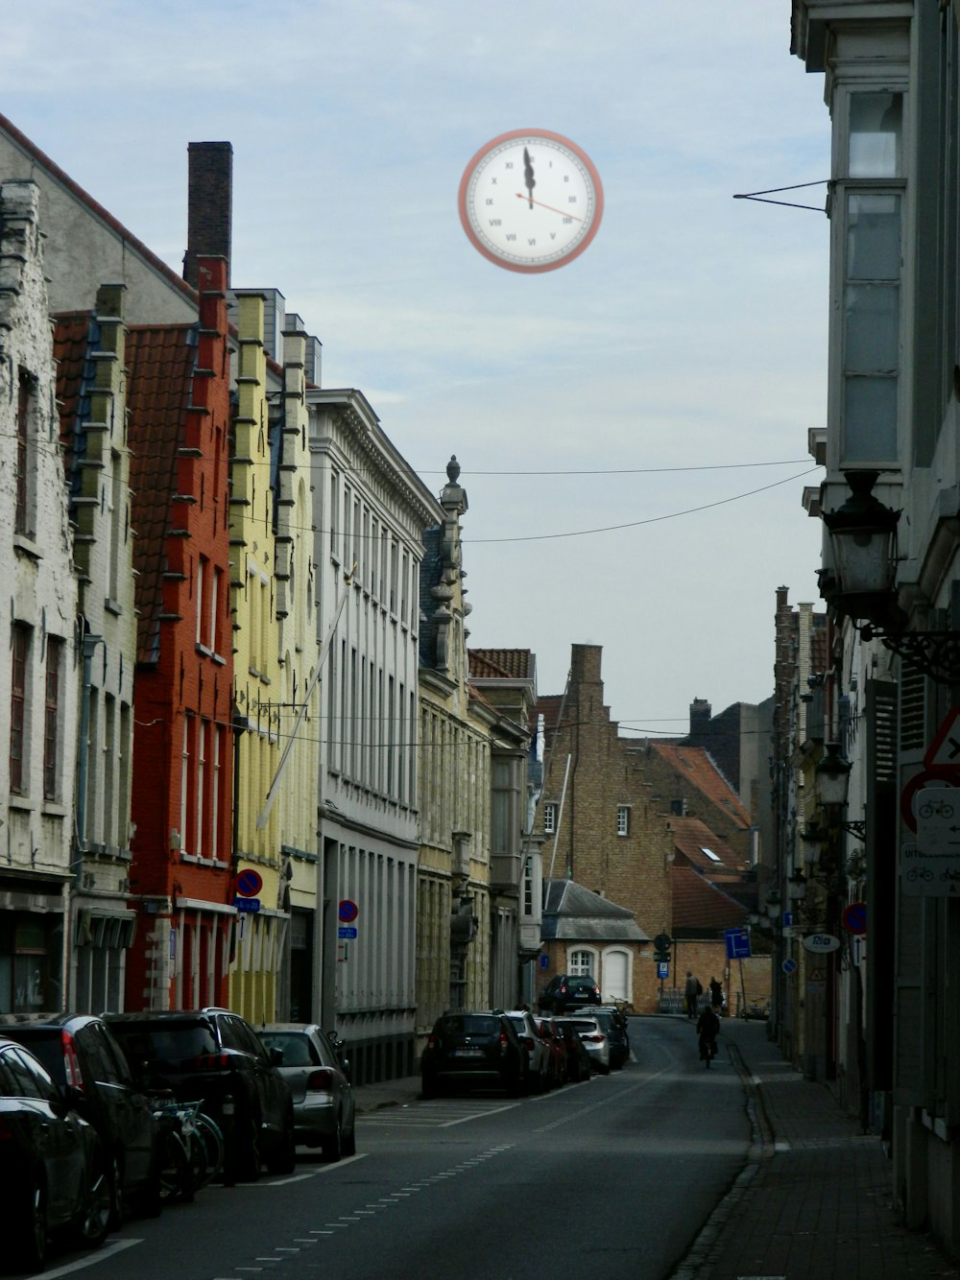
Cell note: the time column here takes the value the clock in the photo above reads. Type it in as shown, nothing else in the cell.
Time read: 11:59:19
